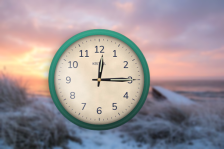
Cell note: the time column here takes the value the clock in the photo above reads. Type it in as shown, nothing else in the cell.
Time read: 12:15
